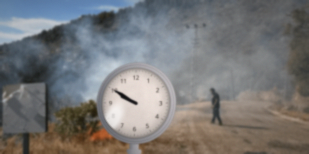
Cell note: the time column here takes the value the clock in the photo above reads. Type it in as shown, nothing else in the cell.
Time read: 9:50
